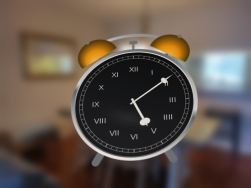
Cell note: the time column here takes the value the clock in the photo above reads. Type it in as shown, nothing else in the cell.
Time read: 5:09
